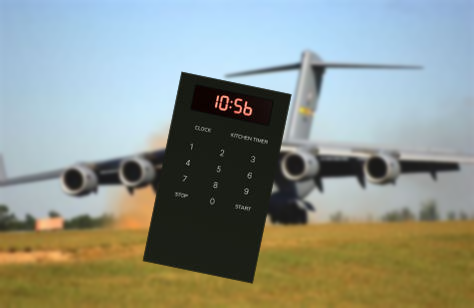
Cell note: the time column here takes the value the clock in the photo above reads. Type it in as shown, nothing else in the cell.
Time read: 10:56
